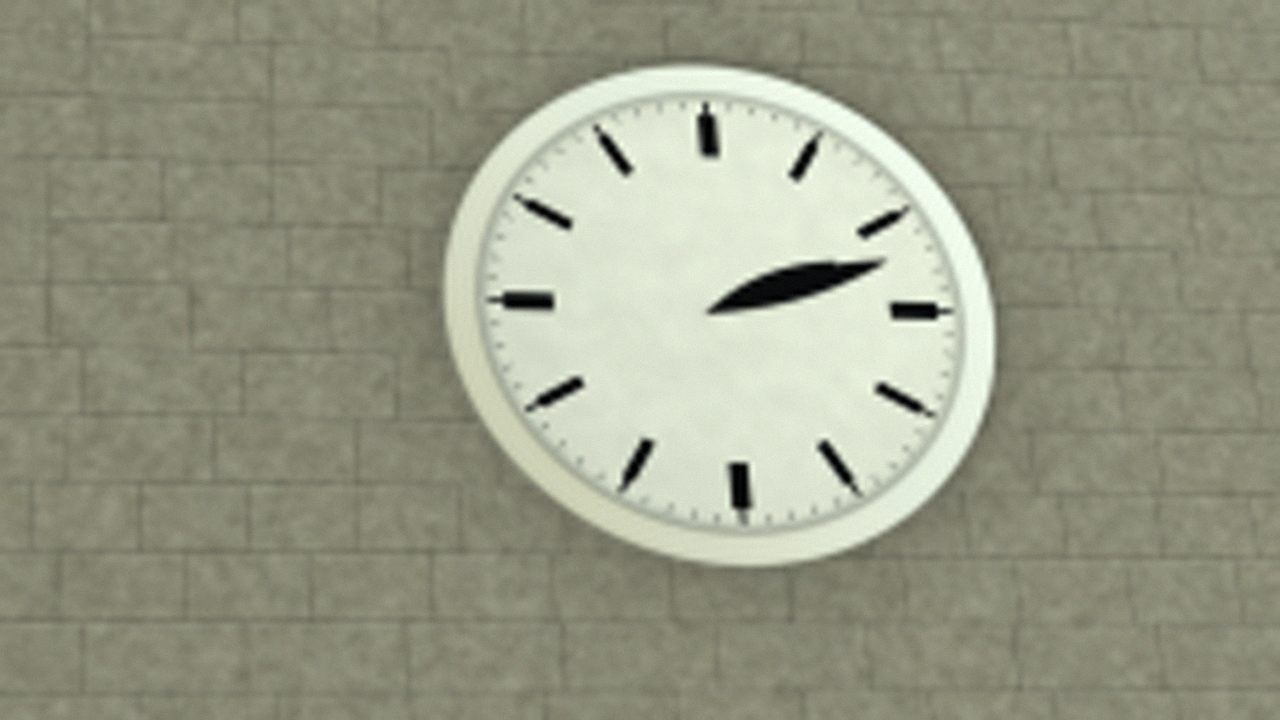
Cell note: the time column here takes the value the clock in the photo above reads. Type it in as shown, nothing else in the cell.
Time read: 2:12
